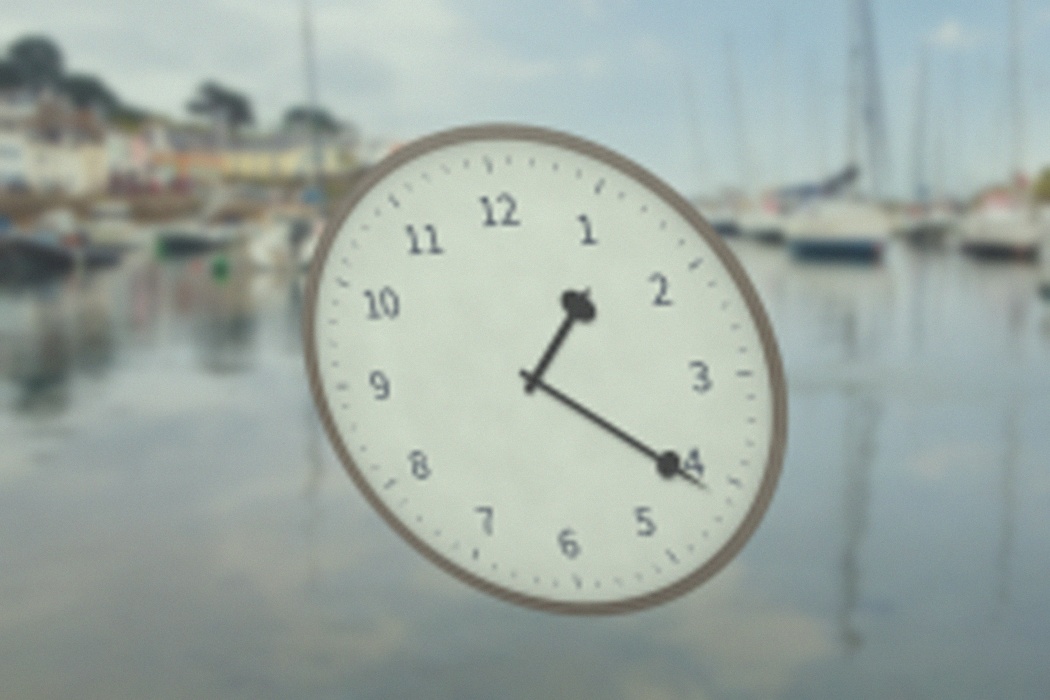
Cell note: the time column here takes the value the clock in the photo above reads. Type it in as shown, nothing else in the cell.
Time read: 1:21
